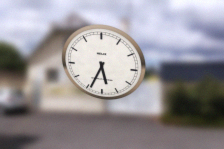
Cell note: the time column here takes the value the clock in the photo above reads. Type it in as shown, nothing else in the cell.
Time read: 5:34
